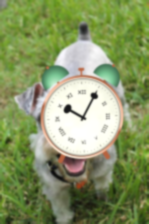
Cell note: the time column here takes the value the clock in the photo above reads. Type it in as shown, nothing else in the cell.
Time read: 10:05
